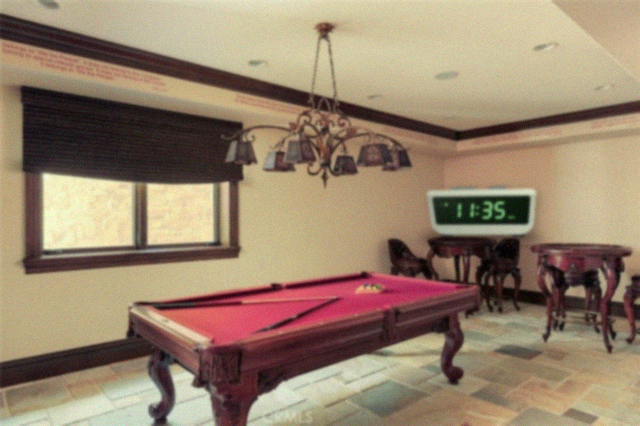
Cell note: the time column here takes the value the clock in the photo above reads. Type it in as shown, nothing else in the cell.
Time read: 11:35
